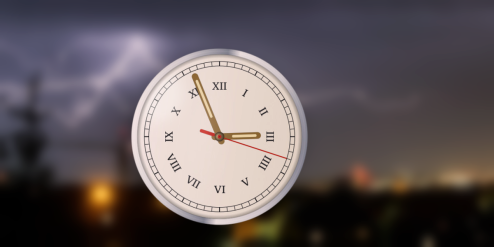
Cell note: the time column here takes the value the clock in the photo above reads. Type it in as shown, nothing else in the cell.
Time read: 2:56:18
